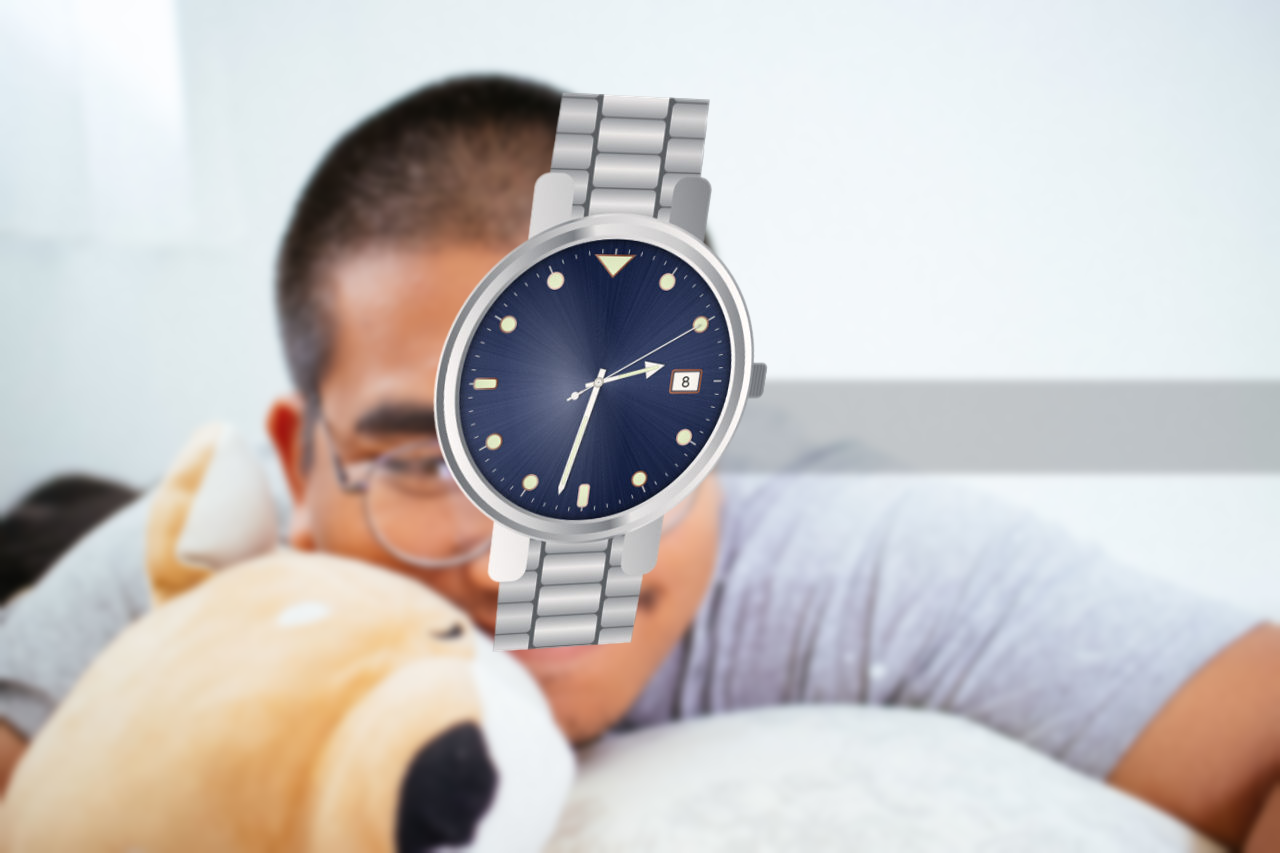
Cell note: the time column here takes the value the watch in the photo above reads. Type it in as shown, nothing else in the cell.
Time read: 2:32:10
